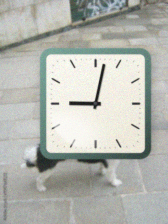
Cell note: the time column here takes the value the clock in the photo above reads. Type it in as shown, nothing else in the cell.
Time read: 9:02
